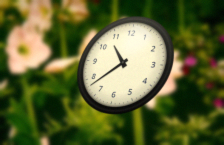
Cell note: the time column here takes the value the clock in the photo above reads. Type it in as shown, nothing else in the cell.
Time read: 10:38
